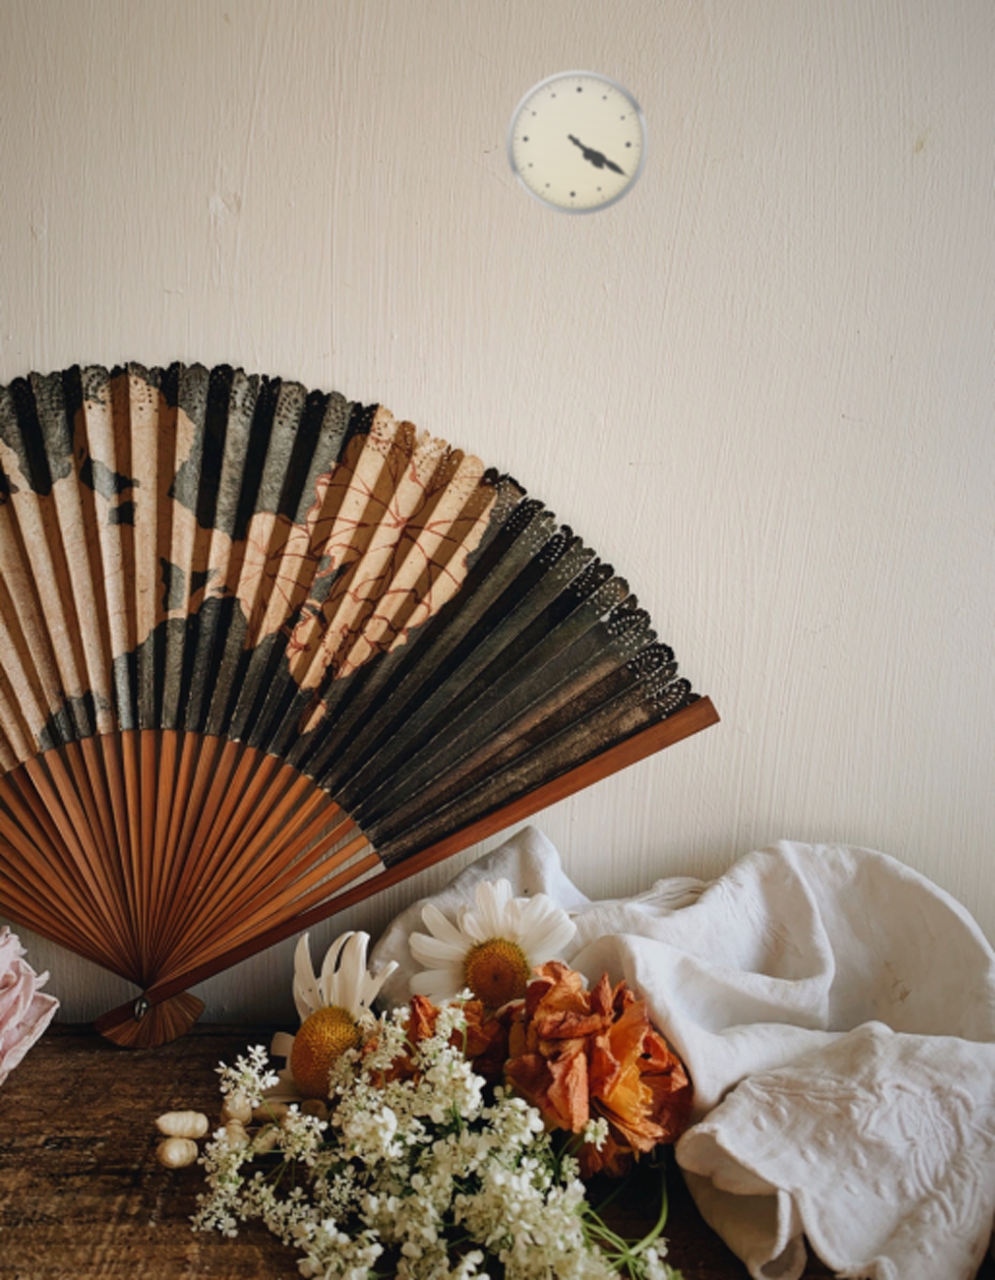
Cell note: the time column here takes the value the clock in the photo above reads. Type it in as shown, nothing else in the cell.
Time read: 4:20
